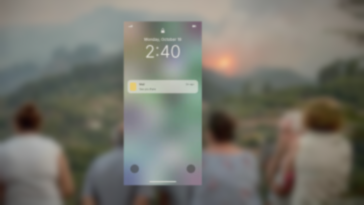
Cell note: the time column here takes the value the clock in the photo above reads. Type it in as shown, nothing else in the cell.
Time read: 2:40
